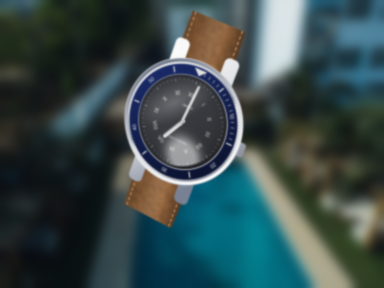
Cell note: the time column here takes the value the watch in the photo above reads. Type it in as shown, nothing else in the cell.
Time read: 7:01
